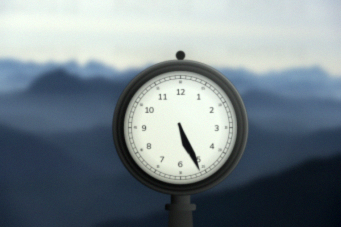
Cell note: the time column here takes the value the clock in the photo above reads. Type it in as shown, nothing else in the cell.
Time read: 5:26
